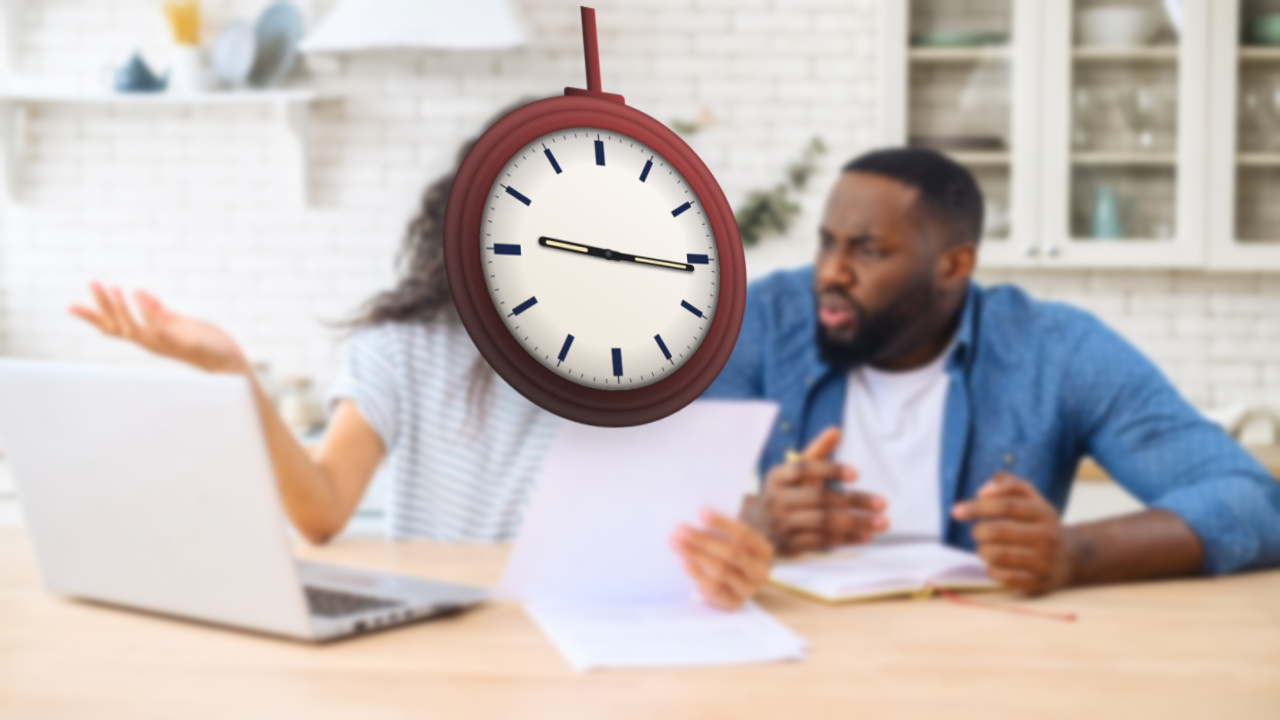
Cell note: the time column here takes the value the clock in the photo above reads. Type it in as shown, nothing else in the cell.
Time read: 9:16
